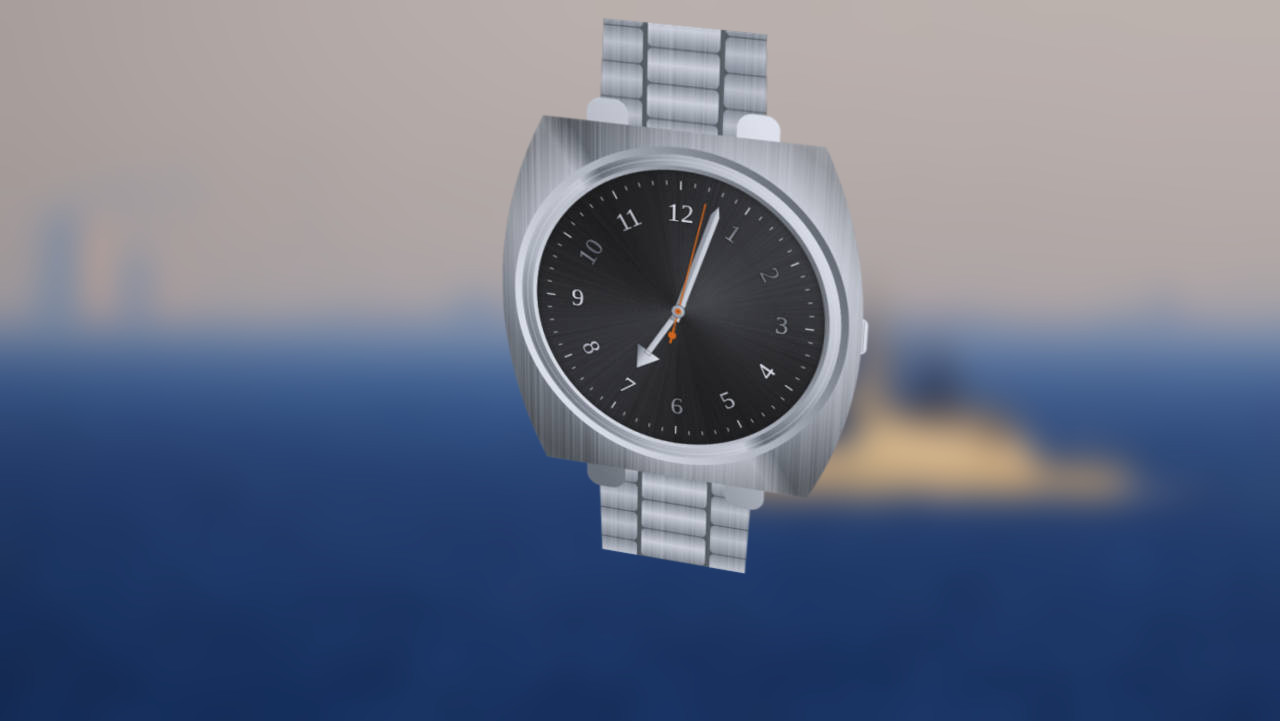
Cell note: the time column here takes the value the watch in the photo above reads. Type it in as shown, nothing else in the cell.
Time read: 7:03:02
